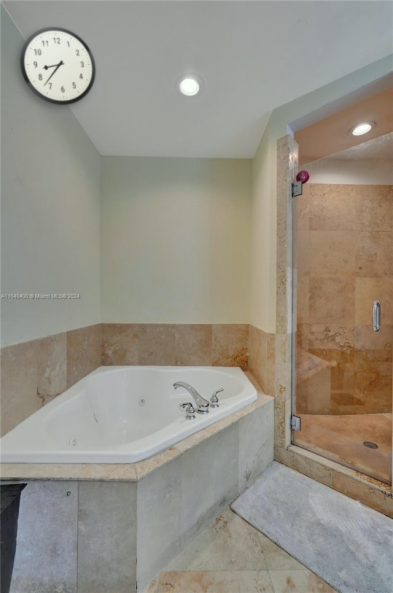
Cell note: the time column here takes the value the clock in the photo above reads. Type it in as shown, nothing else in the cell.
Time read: 8:37
